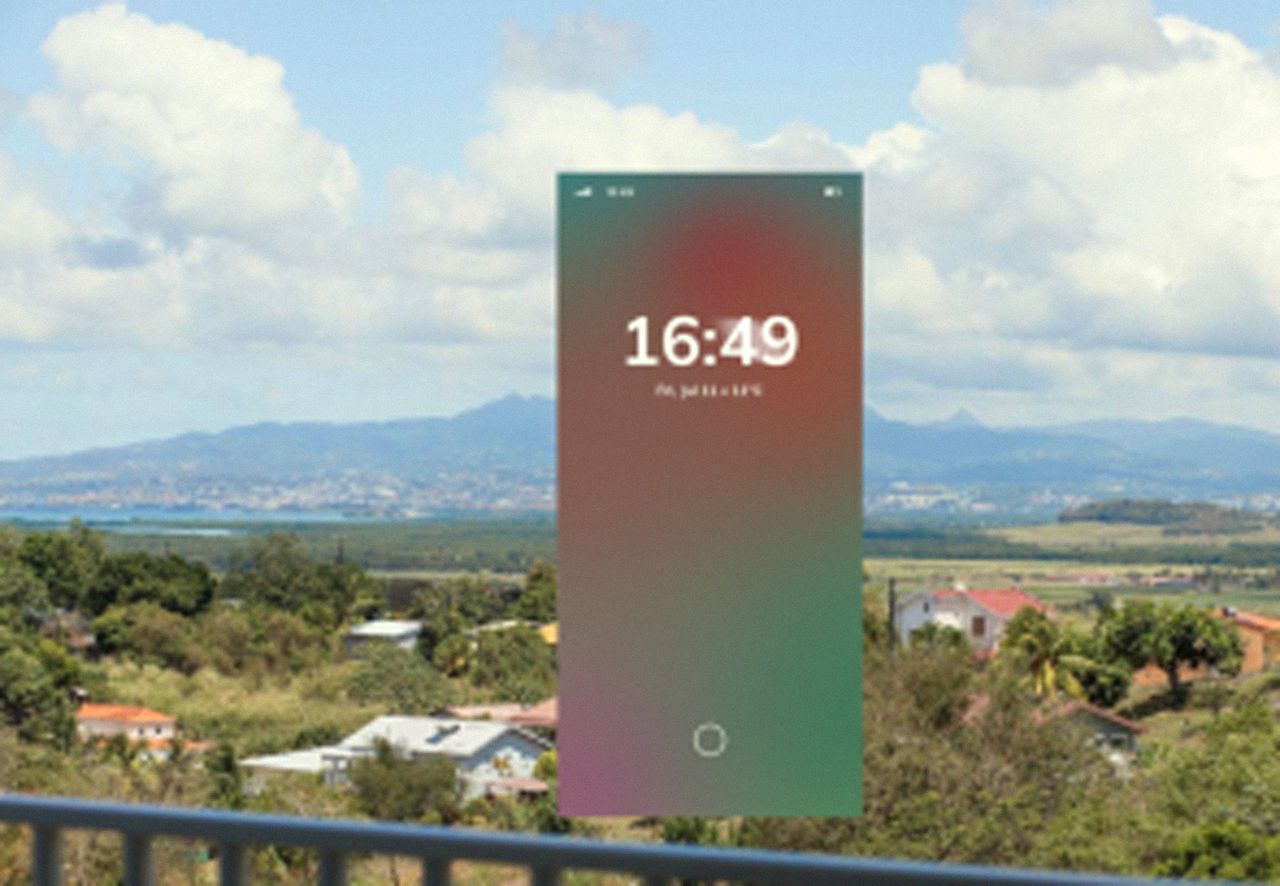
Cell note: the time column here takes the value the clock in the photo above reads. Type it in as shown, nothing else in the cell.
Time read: 16:49
